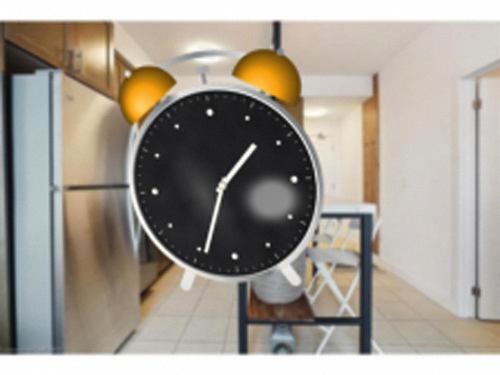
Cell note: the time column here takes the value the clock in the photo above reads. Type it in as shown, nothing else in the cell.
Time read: 1:34
